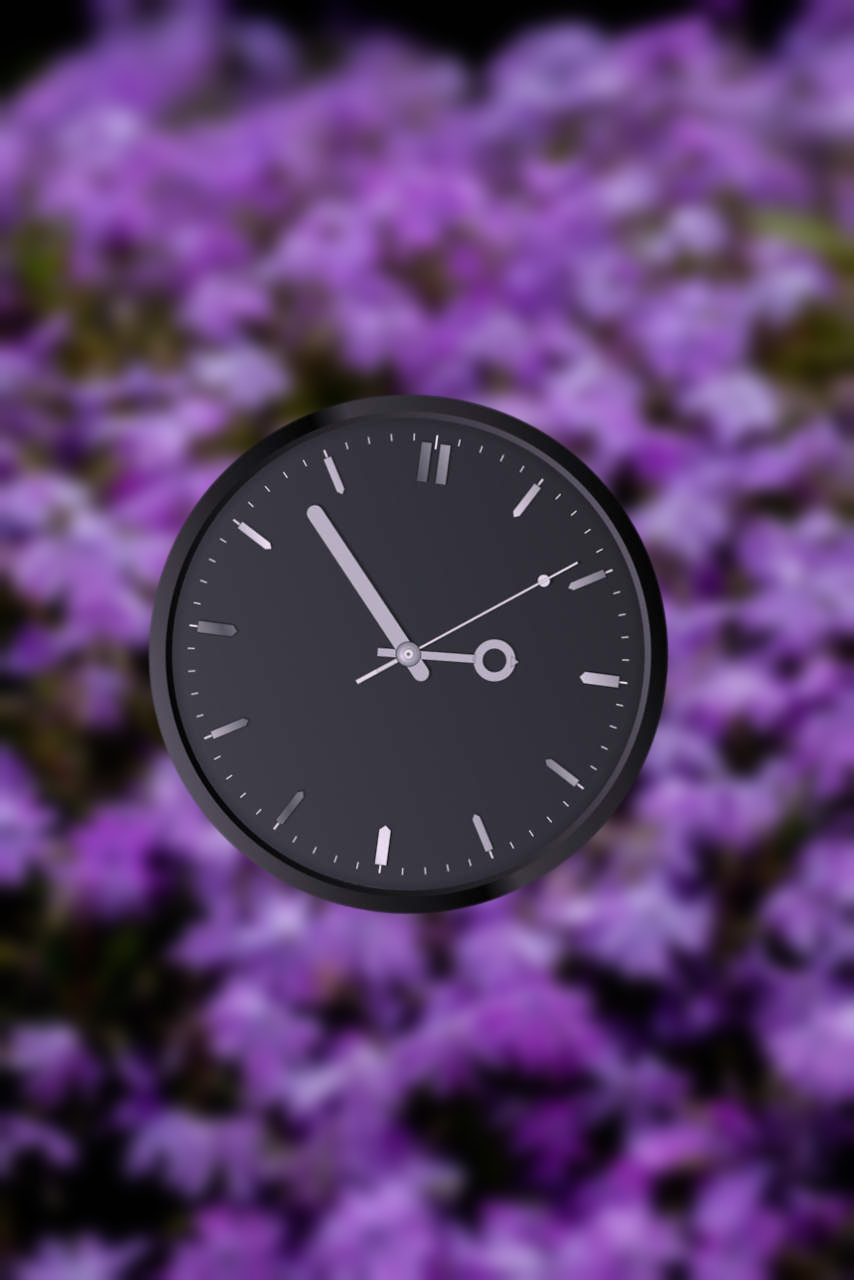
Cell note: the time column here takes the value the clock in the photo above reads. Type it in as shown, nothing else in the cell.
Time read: 2:53:09
